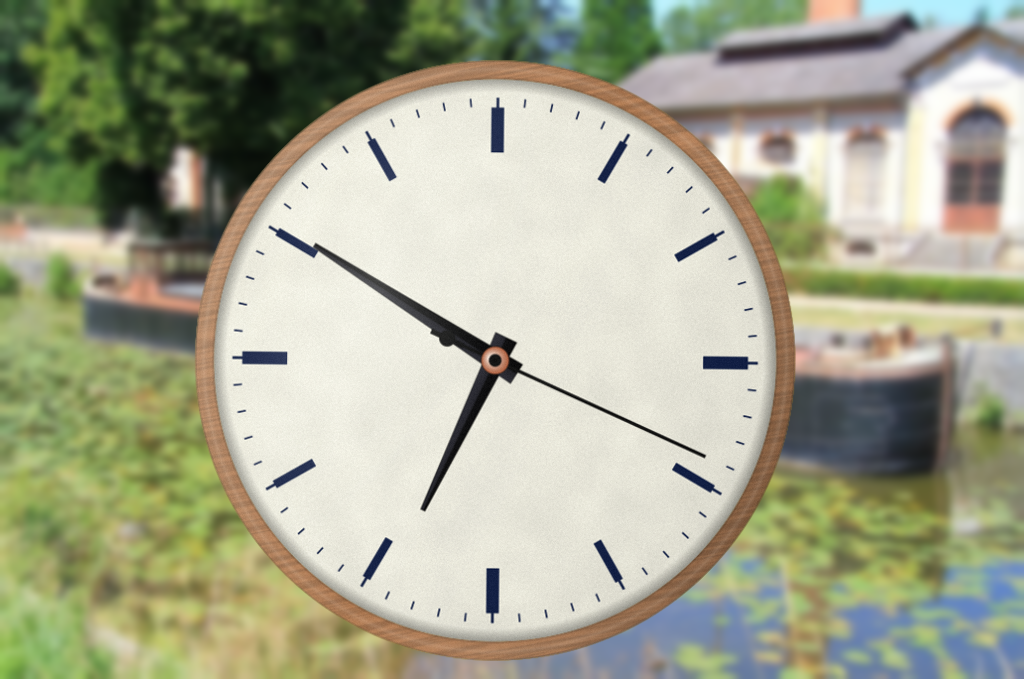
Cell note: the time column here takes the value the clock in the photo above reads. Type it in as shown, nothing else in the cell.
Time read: 6:50:19
